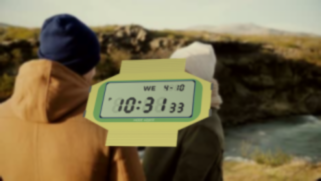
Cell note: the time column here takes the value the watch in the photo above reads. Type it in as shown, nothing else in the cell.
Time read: 10:31:33
